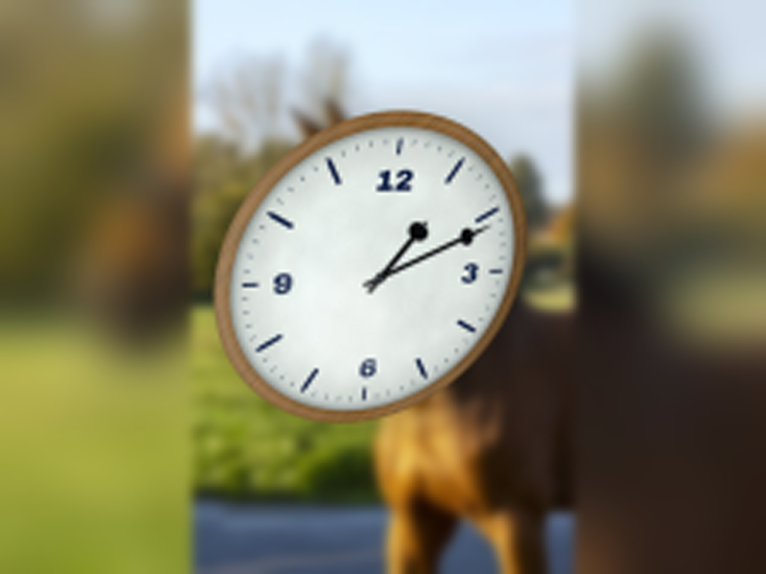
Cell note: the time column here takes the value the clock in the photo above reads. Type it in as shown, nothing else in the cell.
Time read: 1:11
